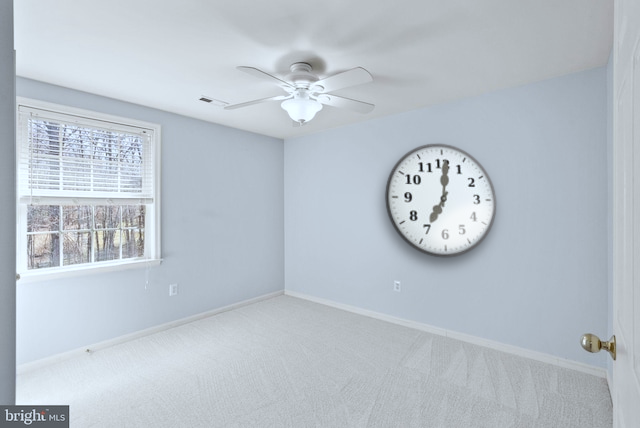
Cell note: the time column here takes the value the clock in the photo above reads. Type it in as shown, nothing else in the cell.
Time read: 7:01
